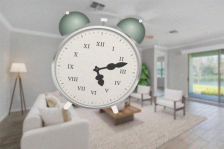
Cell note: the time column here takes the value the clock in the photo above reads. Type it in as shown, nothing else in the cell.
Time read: 5:12
